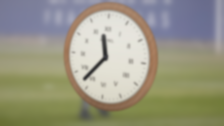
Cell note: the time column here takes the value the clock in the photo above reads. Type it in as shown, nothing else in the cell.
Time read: 11:37
